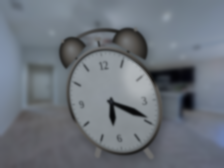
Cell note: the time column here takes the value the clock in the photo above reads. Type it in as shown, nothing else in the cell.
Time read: 6:19
